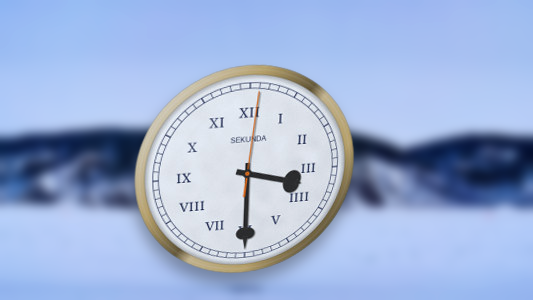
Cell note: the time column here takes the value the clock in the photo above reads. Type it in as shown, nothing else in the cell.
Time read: 3:30:01
